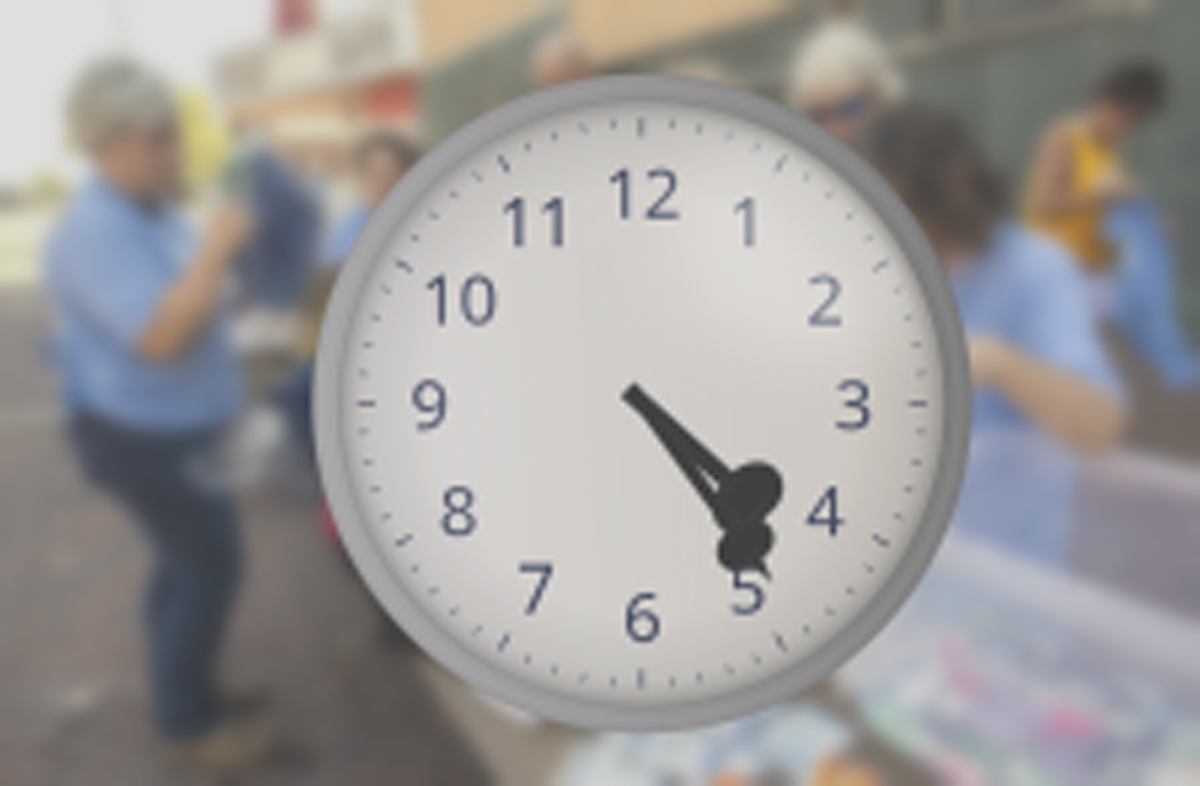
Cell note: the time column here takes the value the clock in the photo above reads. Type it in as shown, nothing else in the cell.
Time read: 4:24
